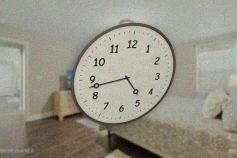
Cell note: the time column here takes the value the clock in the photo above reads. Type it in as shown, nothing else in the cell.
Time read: 4:43
